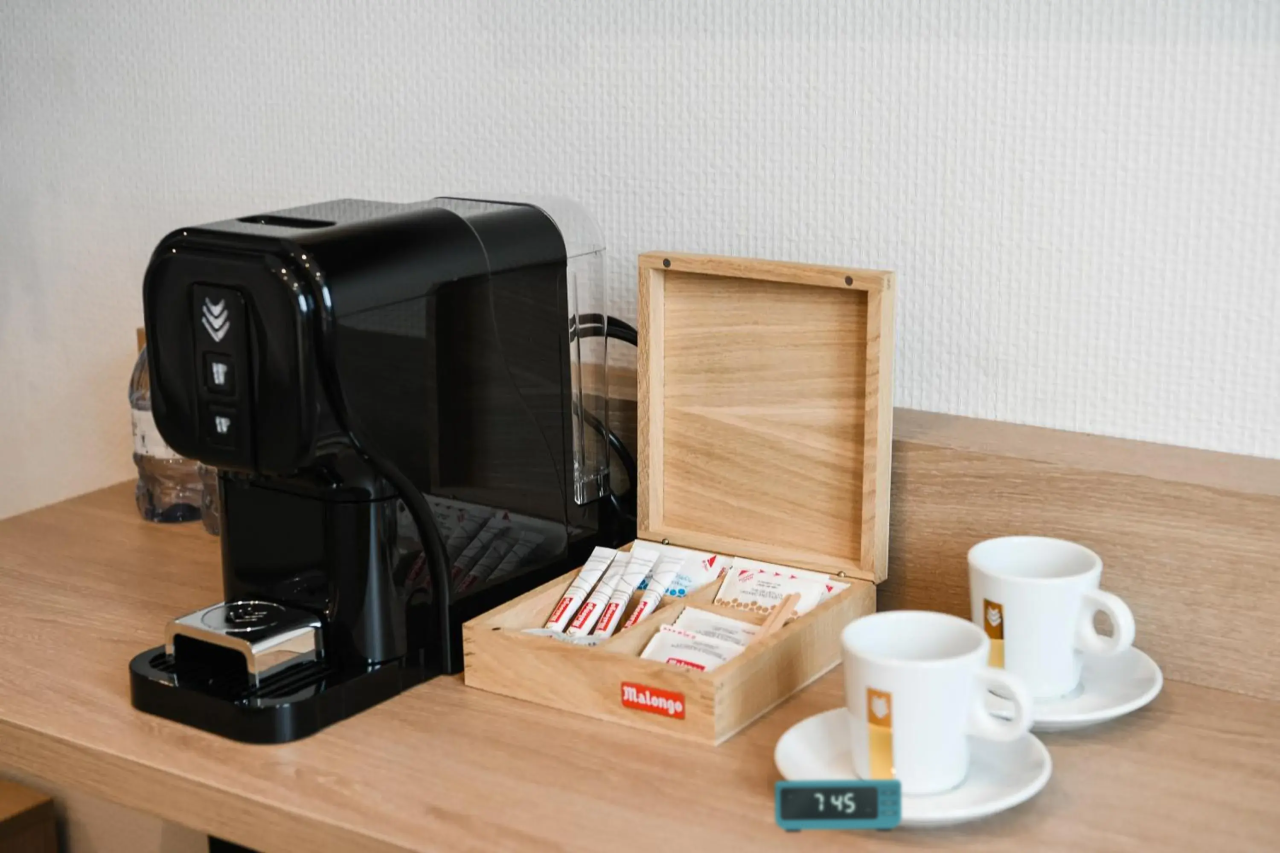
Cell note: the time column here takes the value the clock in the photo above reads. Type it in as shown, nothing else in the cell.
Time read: 7:45
